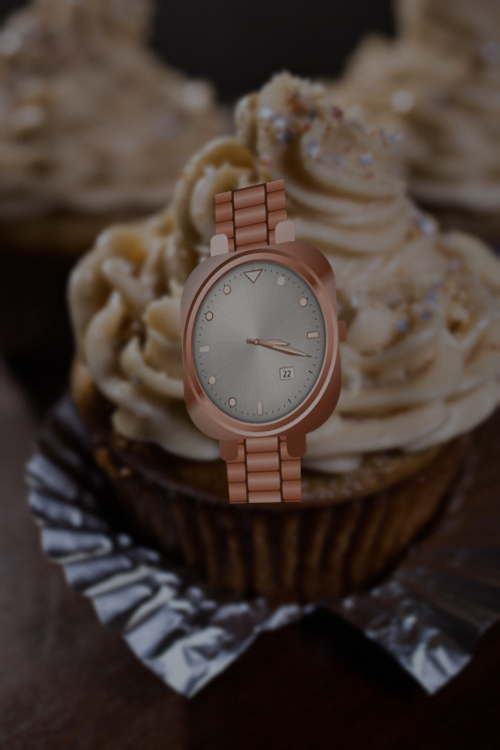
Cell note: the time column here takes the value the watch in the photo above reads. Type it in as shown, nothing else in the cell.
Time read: 3:18
